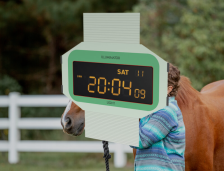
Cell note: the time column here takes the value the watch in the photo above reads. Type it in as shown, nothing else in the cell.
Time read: 20:04:09
